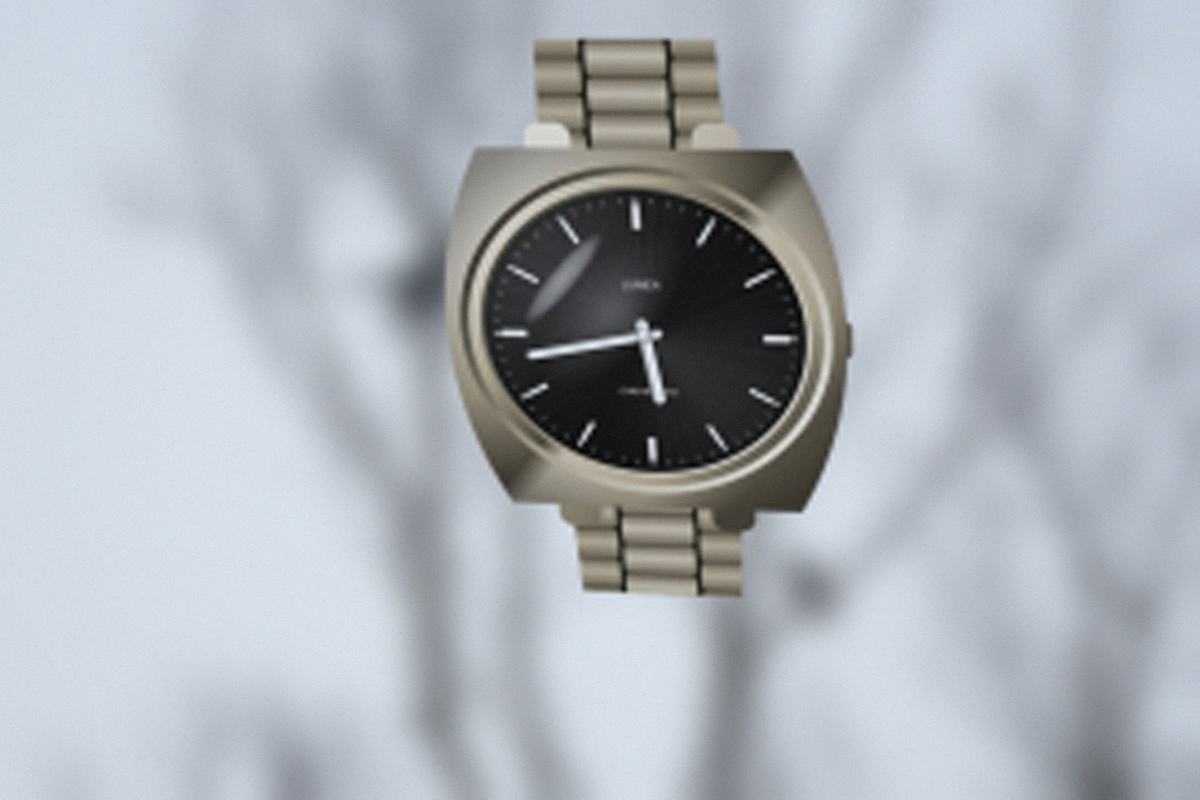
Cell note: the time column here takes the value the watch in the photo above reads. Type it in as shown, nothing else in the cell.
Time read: 5:43
